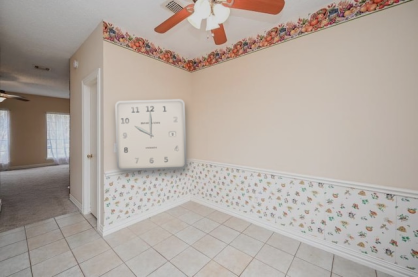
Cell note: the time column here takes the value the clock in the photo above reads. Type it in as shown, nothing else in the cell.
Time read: 10:00
